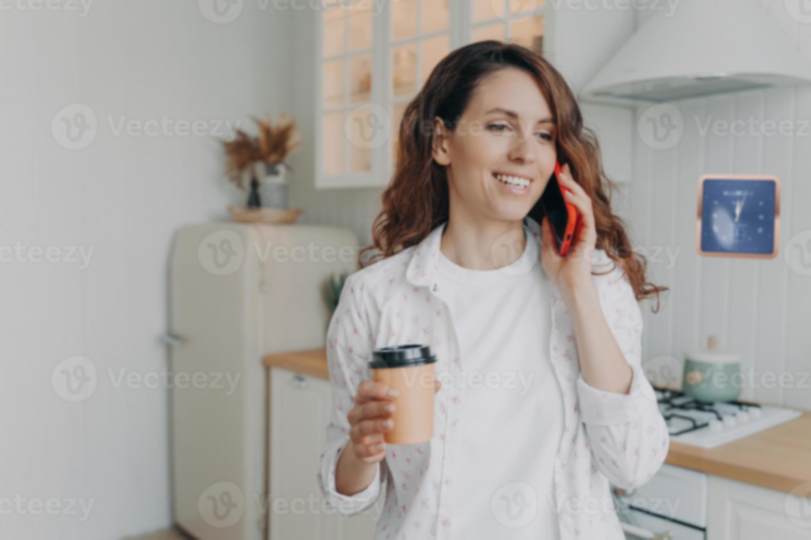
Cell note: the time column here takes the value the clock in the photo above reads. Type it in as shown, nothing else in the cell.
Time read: 12:03
